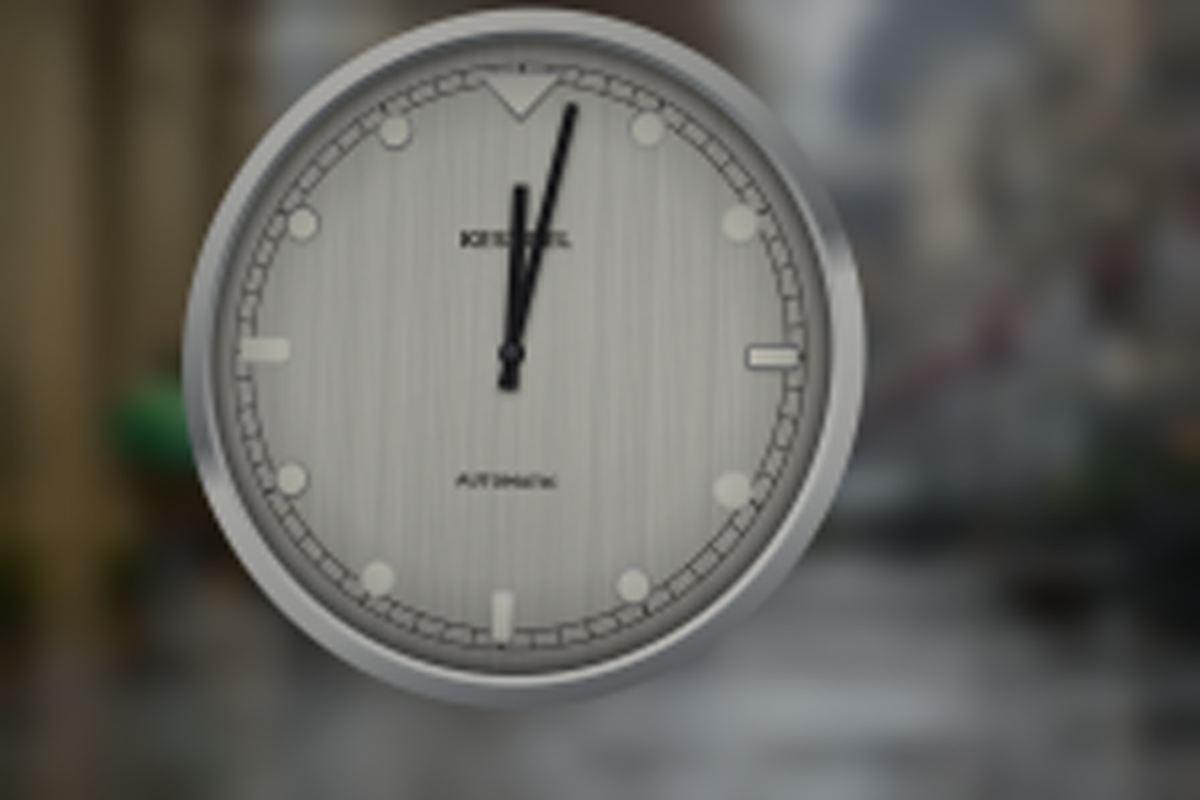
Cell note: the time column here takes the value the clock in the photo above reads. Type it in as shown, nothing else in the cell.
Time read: 12:02
